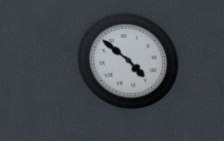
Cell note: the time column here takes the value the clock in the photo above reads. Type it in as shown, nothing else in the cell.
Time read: 4:53
